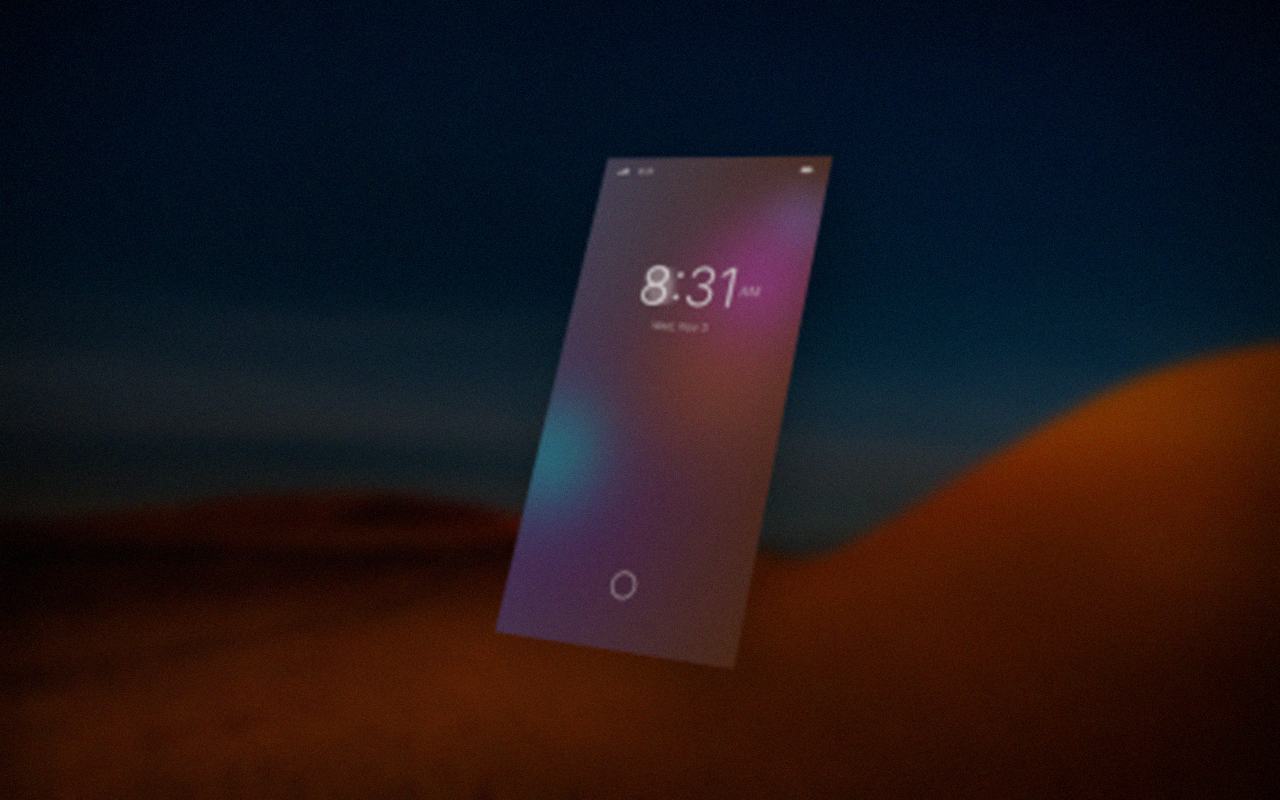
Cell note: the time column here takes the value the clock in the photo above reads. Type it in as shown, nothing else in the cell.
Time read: 8:31
